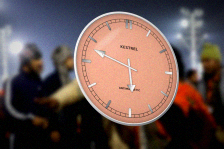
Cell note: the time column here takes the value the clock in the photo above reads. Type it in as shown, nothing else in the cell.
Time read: 5:48
